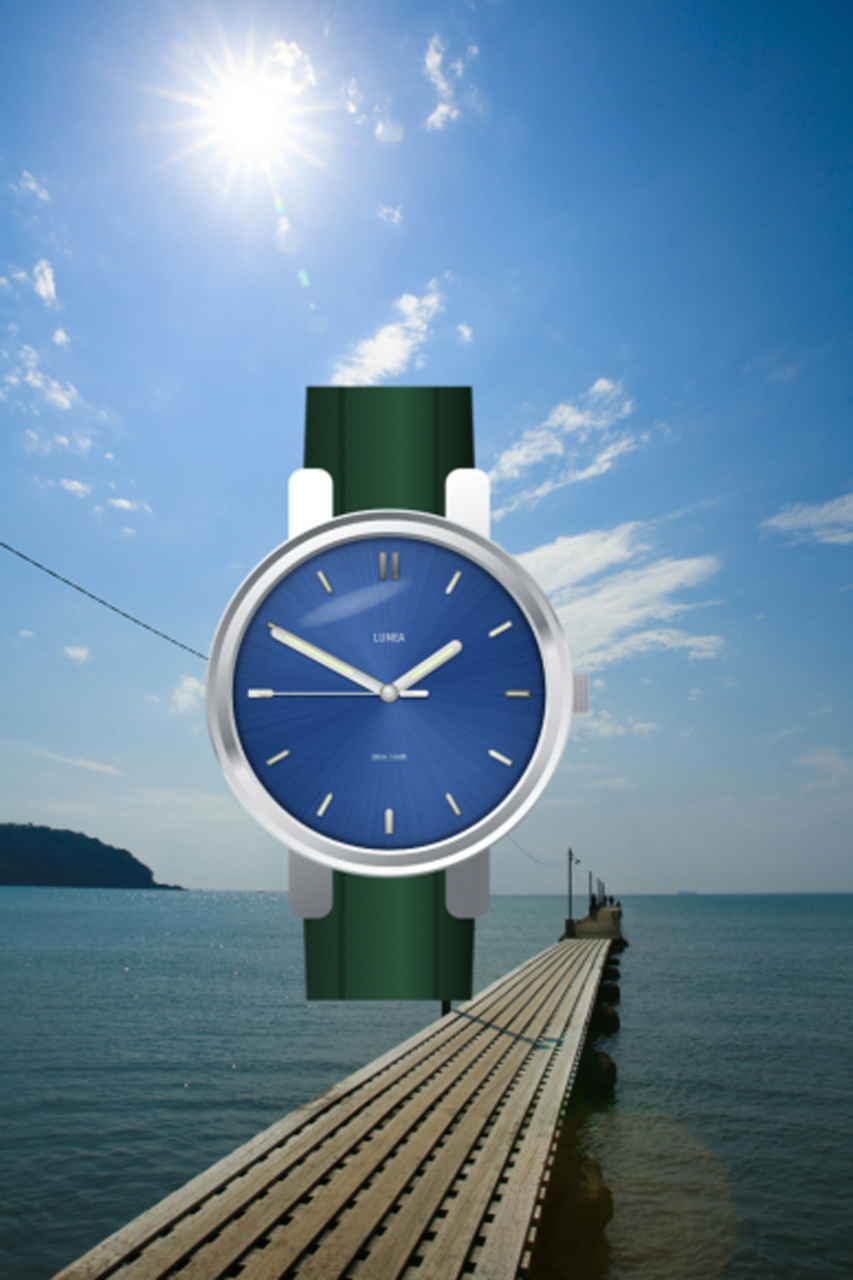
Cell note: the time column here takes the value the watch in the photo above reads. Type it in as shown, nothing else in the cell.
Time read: 1:49:45
